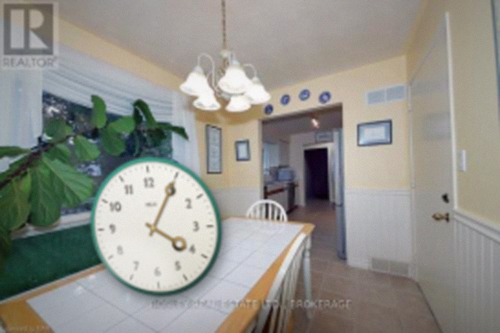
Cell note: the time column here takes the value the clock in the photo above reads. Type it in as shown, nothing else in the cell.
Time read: 4:05
